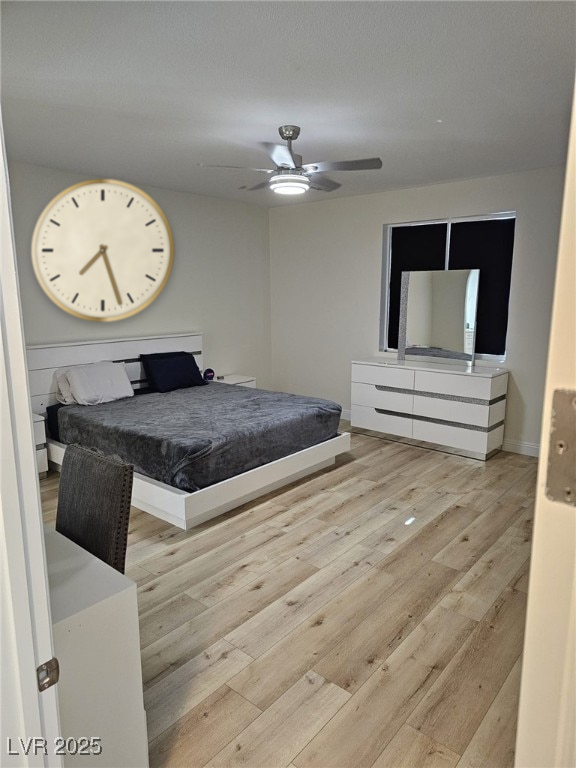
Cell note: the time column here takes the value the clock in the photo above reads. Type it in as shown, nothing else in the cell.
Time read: 7:27
